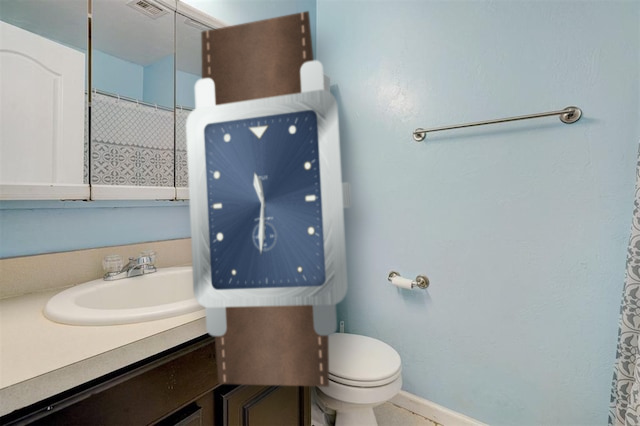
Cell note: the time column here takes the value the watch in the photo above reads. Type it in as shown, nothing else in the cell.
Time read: 11:31
